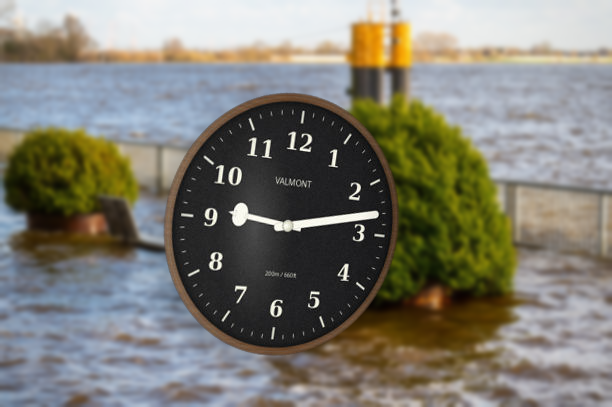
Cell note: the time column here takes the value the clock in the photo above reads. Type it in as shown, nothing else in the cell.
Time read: 9:13
